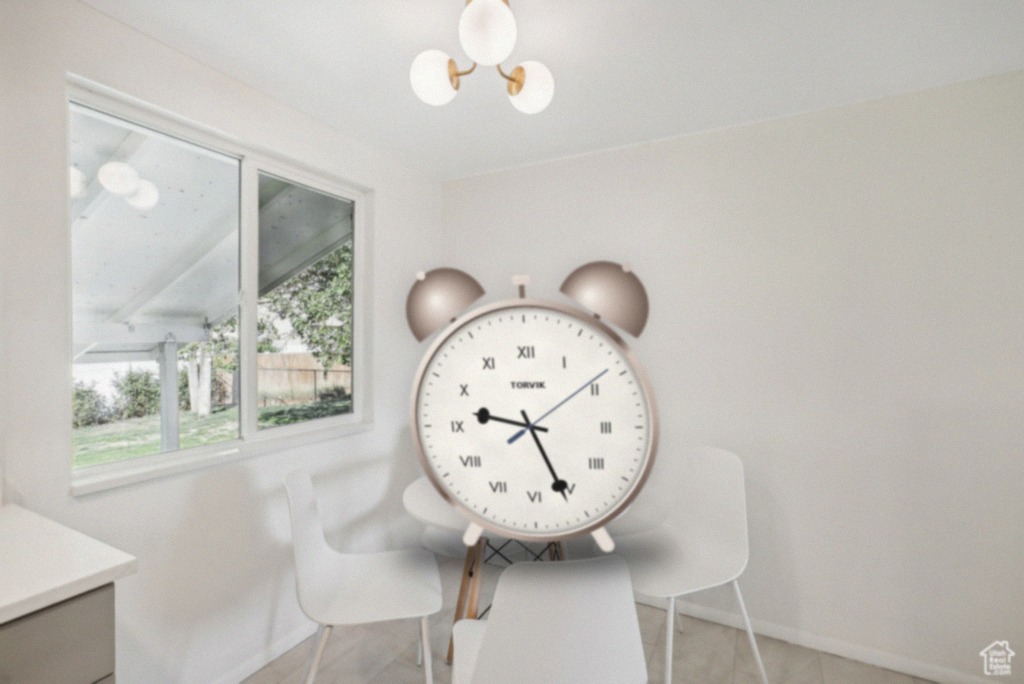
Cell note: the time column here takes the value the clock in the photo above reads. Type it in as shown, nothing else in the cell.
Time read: 9:26:09
